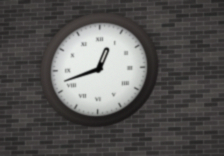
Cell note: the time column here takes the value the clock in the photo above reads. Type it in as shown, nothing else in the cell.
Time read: 12:42
